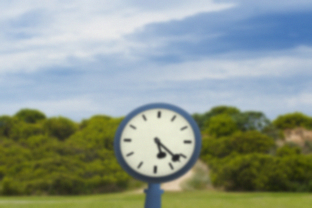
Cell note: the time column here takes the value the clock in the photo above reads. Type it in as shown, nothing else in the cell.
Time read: 5:22
